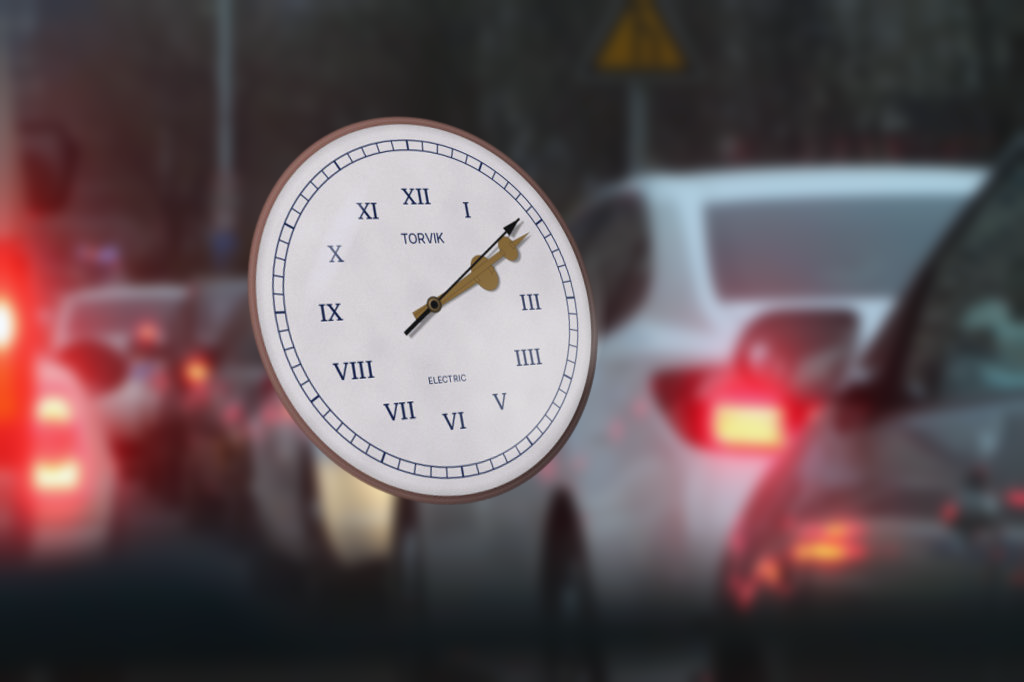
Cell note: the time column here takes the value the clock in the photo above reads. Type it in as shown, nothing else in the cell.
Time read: 2:10:09
